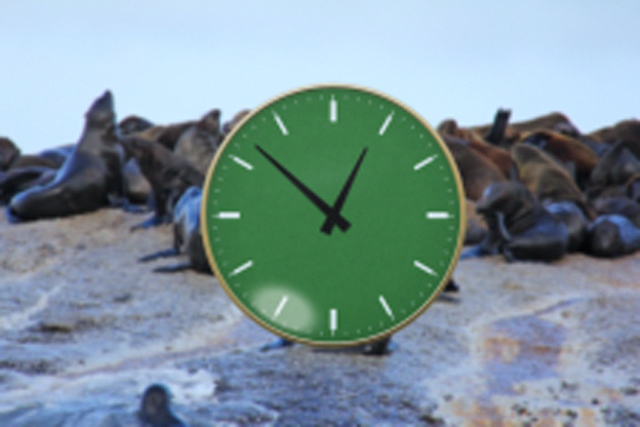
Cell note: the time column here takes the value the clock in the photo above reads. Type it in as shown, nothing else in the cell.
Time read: 12:52
